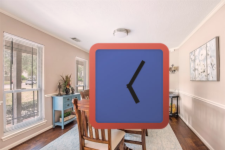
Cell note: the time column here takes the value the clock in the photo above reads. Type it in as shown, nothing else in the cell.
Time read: 5:05
